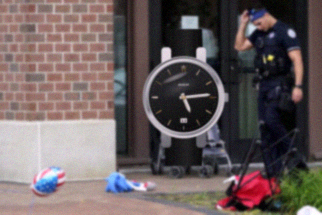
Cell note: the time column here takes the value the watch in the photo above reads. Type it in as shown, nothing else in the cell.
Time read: 5:14
